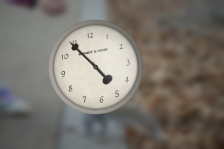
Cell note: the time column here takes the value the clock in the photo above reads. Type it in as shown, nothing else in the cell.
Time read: 4:54
